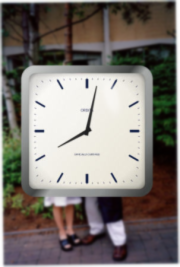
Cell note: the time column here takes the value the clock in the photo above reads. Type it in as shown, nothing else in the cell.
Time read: 8:02
